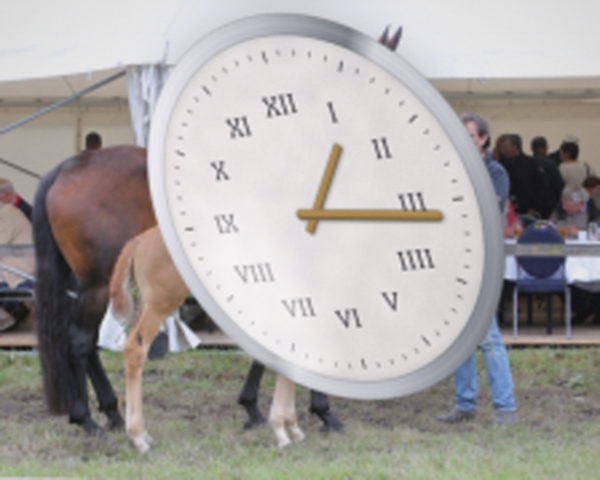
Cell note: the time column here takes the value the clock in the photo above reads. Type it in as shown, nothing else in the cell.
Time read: 1:16
